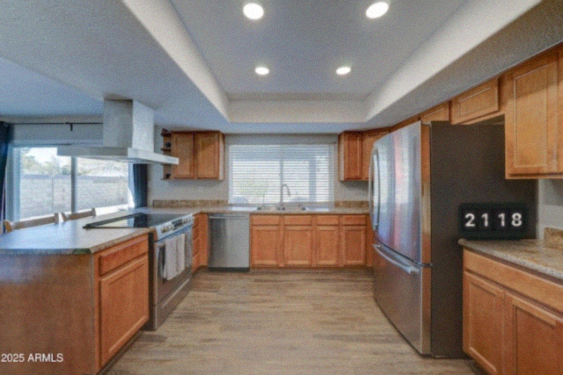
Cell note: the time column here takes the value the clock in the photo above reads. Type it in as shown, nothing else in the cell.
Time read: 21:18
